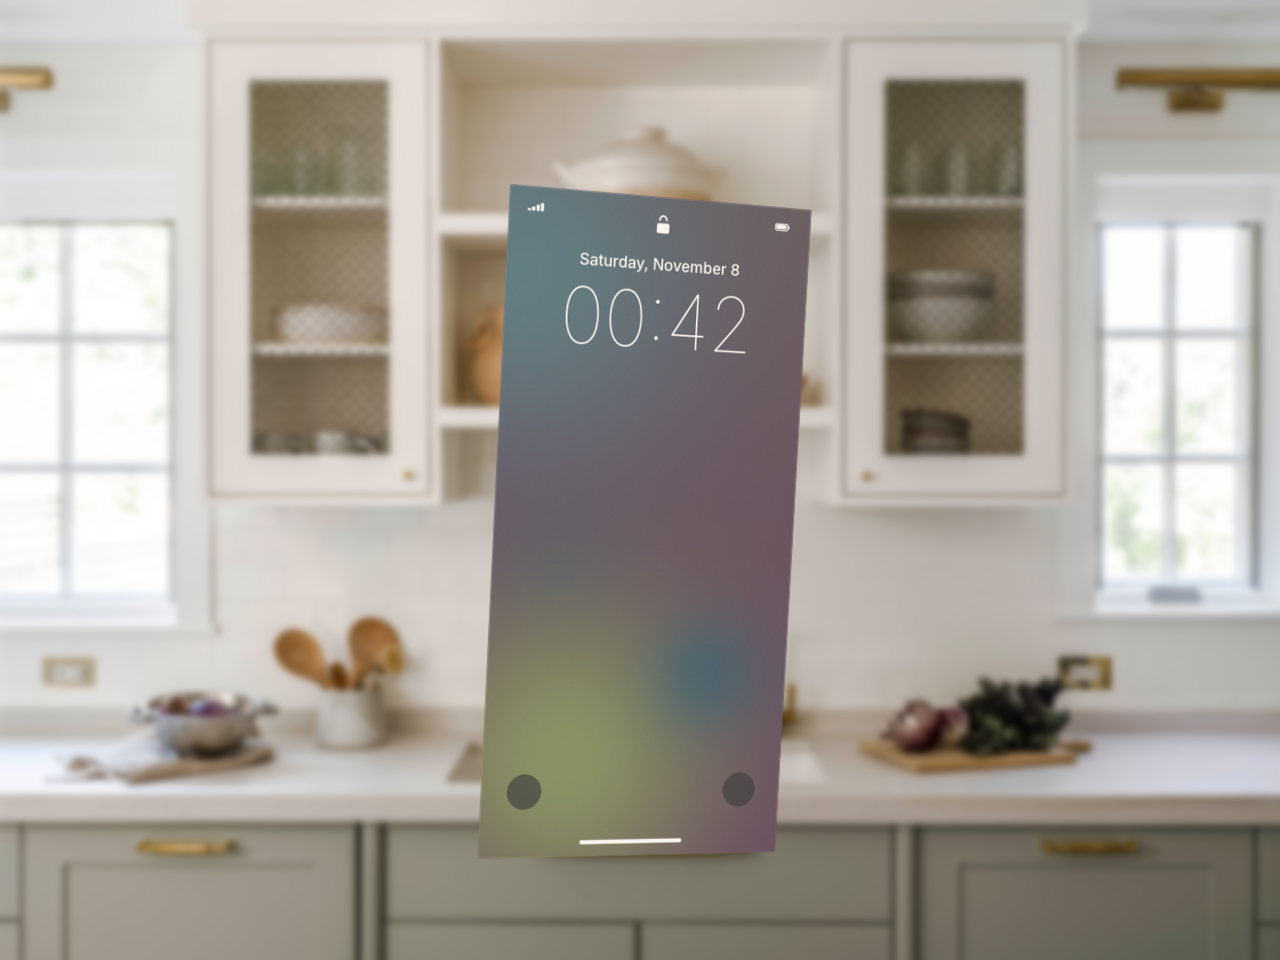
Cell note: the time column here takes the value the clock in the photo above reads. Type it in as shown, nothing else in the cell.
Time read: 0:42
